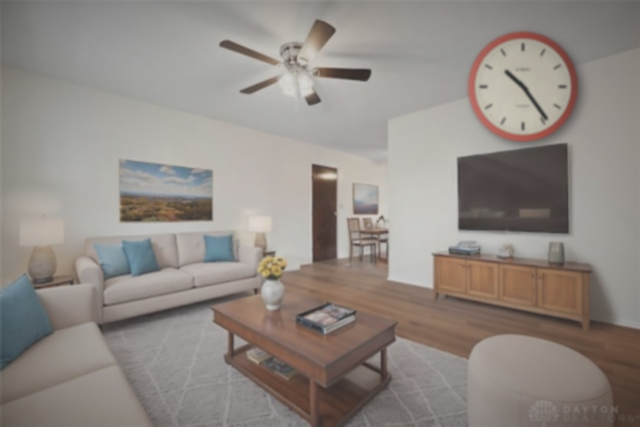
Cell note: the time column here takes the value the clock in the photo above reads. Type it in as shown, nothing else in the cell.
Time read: 10:24
